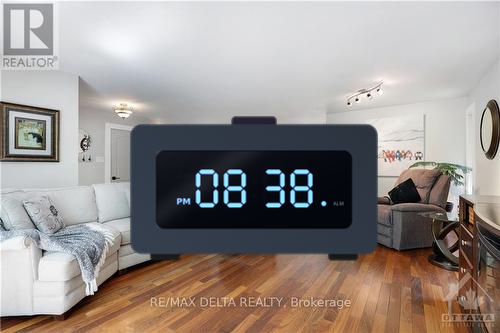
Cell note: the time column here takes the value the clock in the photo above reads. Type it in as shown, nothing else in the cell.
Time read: 8:38
